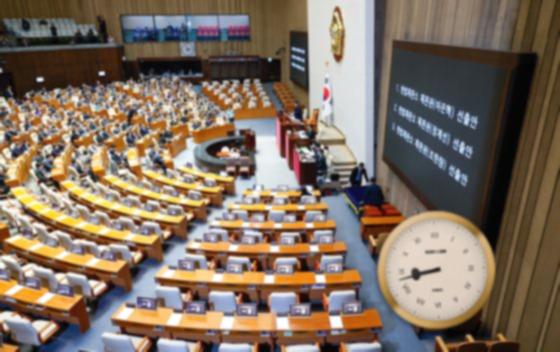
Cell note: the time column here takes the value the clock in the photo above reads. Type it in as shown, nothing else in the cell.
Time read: 8:43
